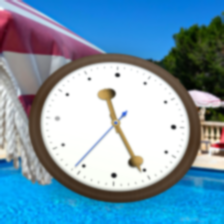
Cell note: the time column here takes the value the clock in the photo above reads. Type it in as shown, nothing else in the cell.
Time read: 11:25:36
